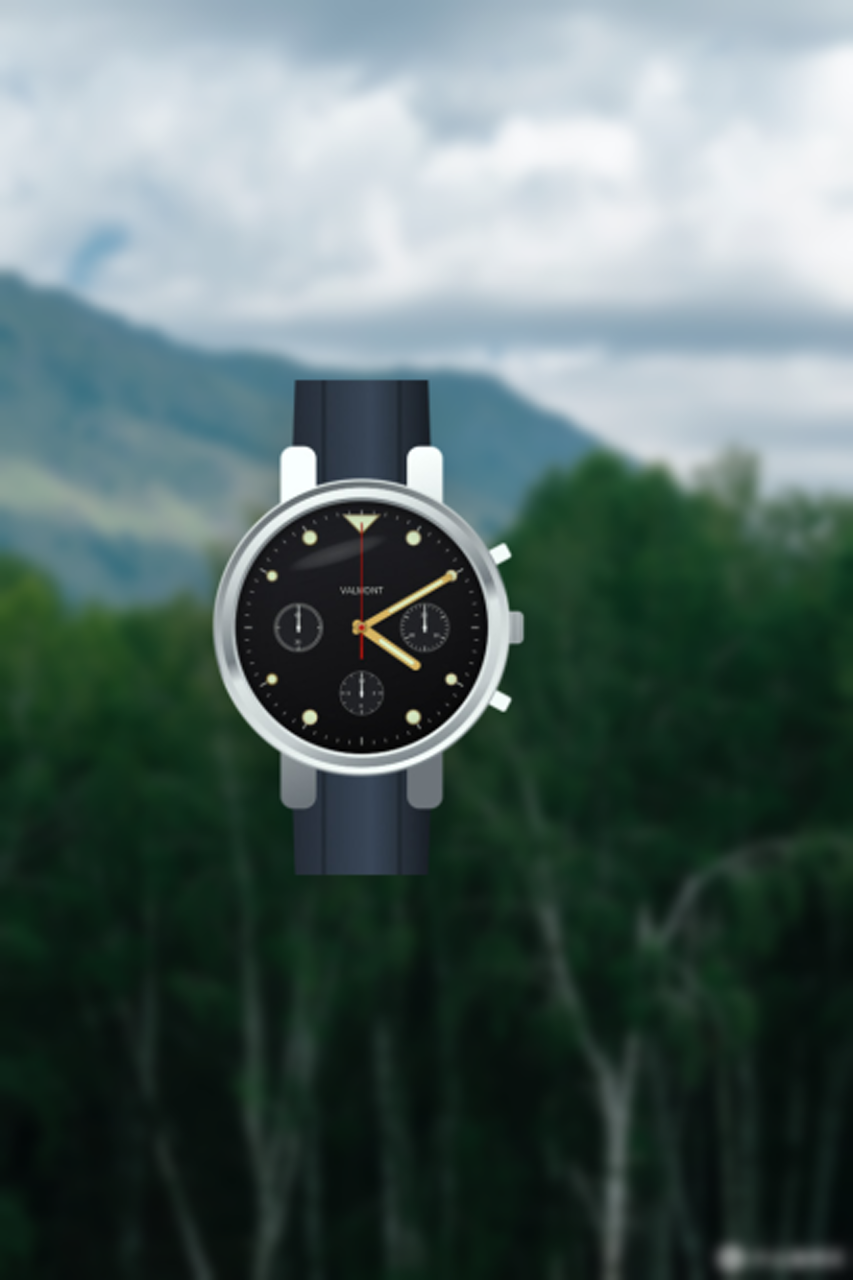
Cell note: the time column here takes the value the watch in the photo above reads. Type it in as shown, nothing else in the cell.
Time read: 4:10
